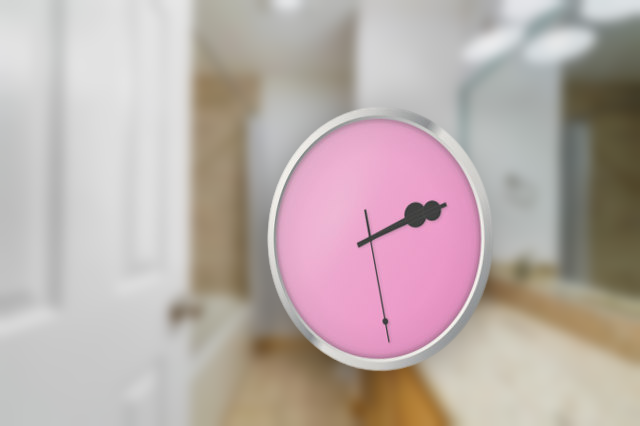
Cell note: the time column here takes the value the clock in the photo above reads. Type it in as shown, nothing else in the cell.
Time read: 2:11:28
